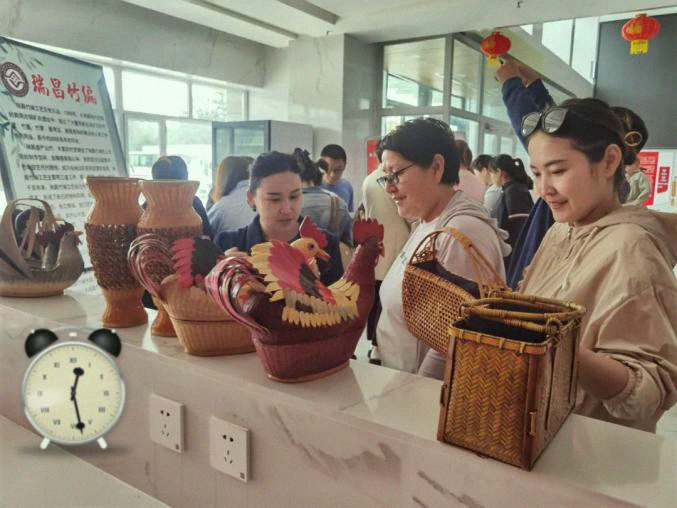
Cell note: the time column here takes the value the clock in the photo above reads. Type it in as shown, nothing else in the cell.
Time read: 12:28
